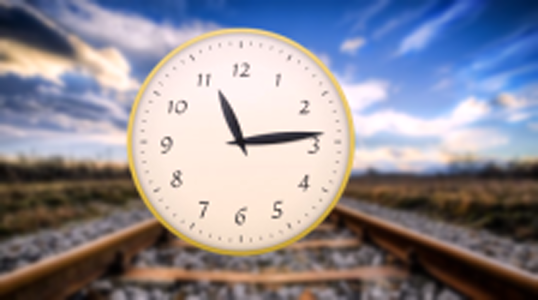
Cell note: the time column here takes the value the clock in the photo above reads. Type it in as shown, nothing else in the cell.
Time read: 11:14
